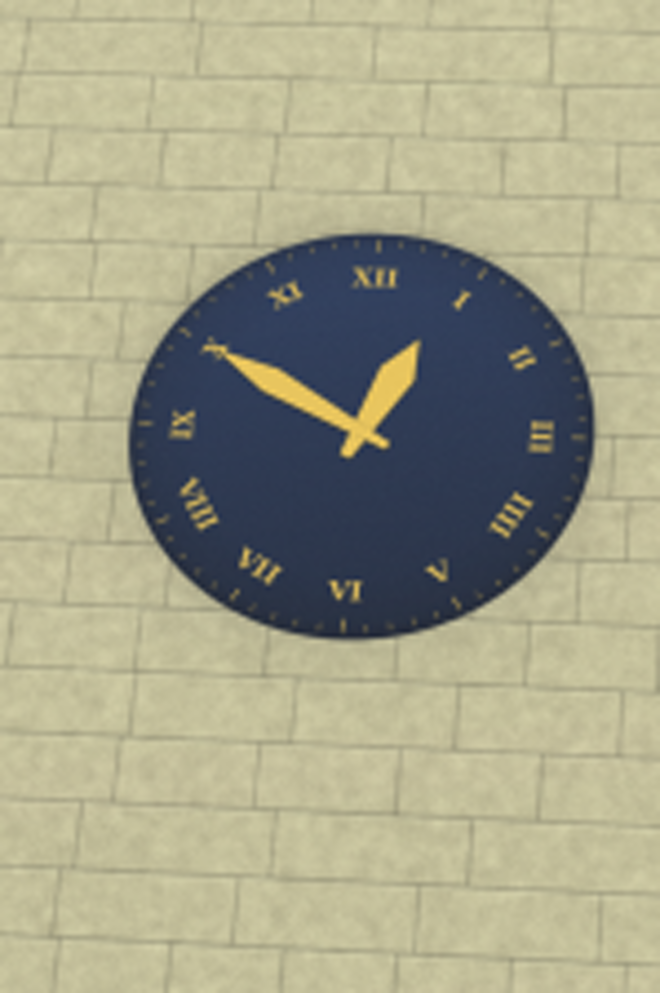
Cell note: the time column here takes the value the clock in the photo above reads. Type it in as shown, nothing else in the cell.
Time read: 12:50
